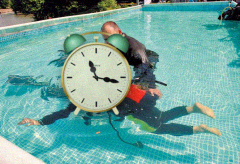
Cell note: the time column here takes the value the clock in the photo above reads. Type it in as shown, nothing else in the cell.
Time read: 11:17
